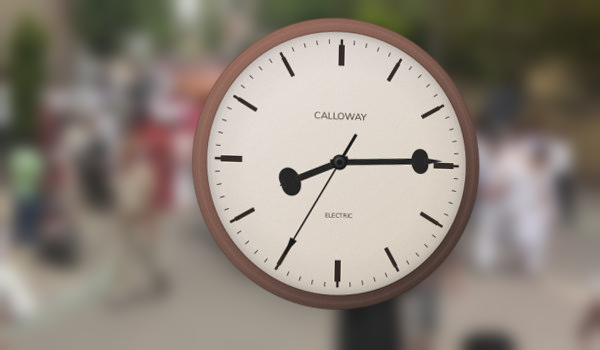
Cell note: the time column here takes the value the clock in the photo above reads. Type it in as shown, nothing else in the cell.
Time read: 8:14:35
